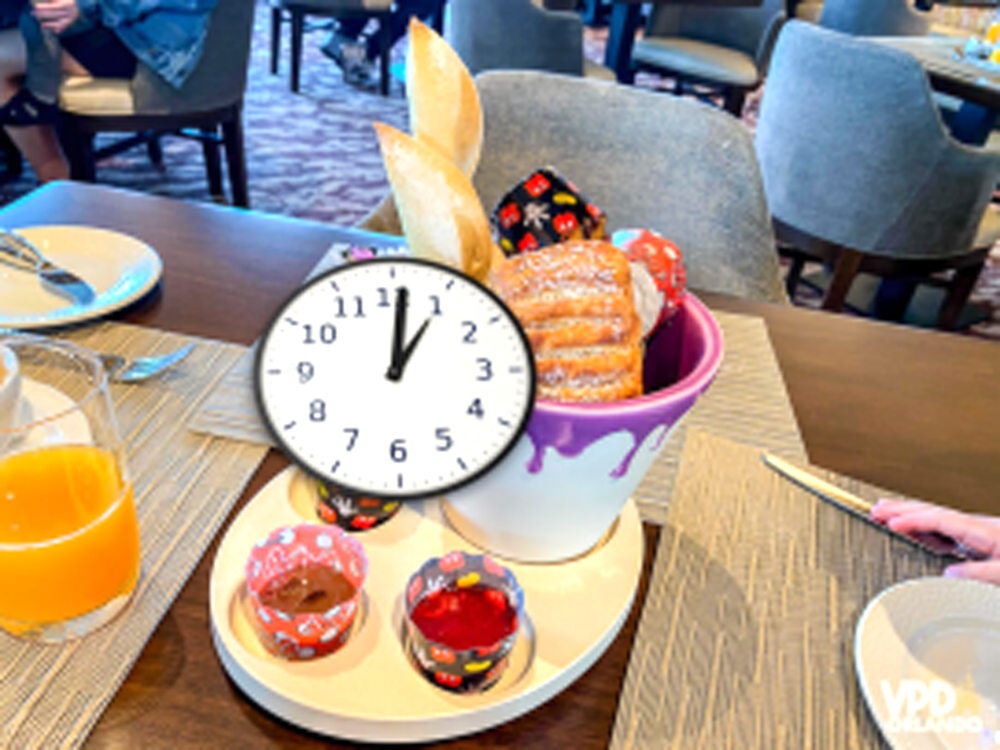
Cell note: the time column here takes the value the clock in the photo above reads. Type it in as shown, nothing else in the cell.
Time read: 1:01
